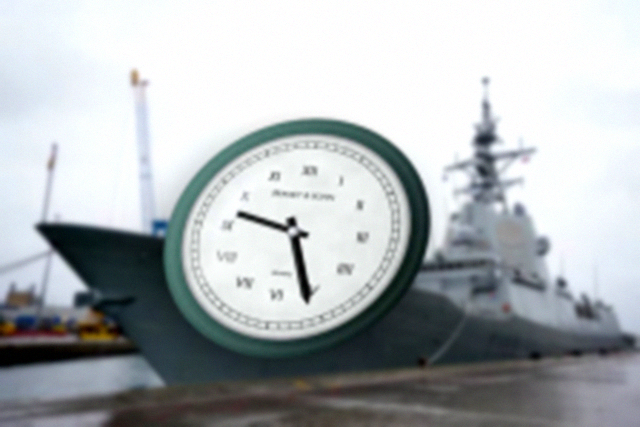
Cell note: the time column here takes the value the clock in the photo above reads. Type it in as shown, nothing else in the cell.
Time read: 9:26
